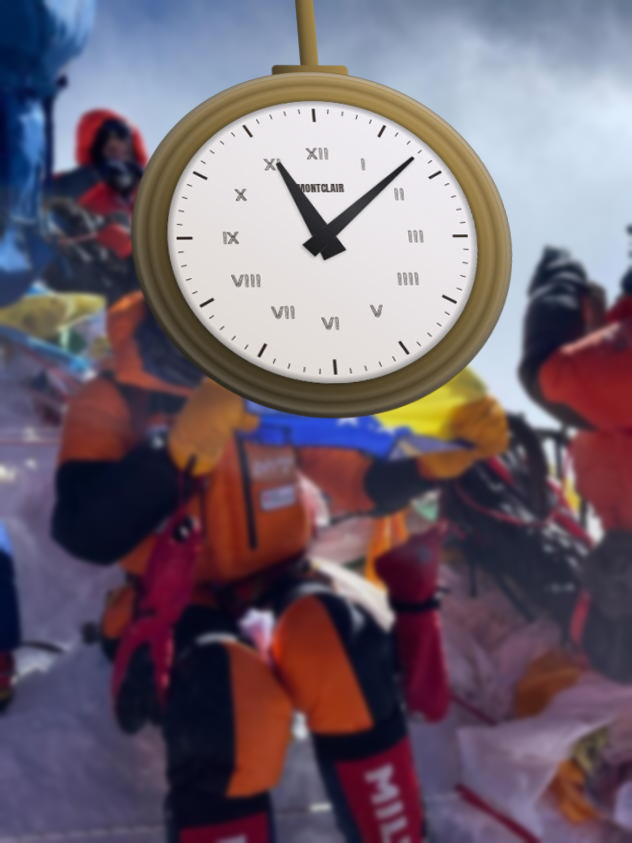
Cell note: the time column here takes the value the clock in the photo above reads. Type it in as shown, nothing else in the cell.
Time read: 11:08
